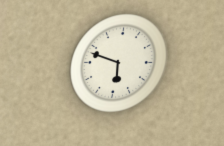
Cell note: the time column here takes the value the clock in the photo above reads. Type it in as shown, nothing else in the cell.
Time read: 5:48
